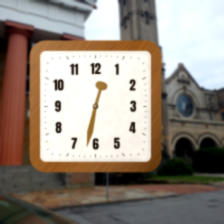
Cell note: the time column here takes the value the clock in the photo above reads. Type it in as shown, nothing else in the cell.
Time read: 12:32
